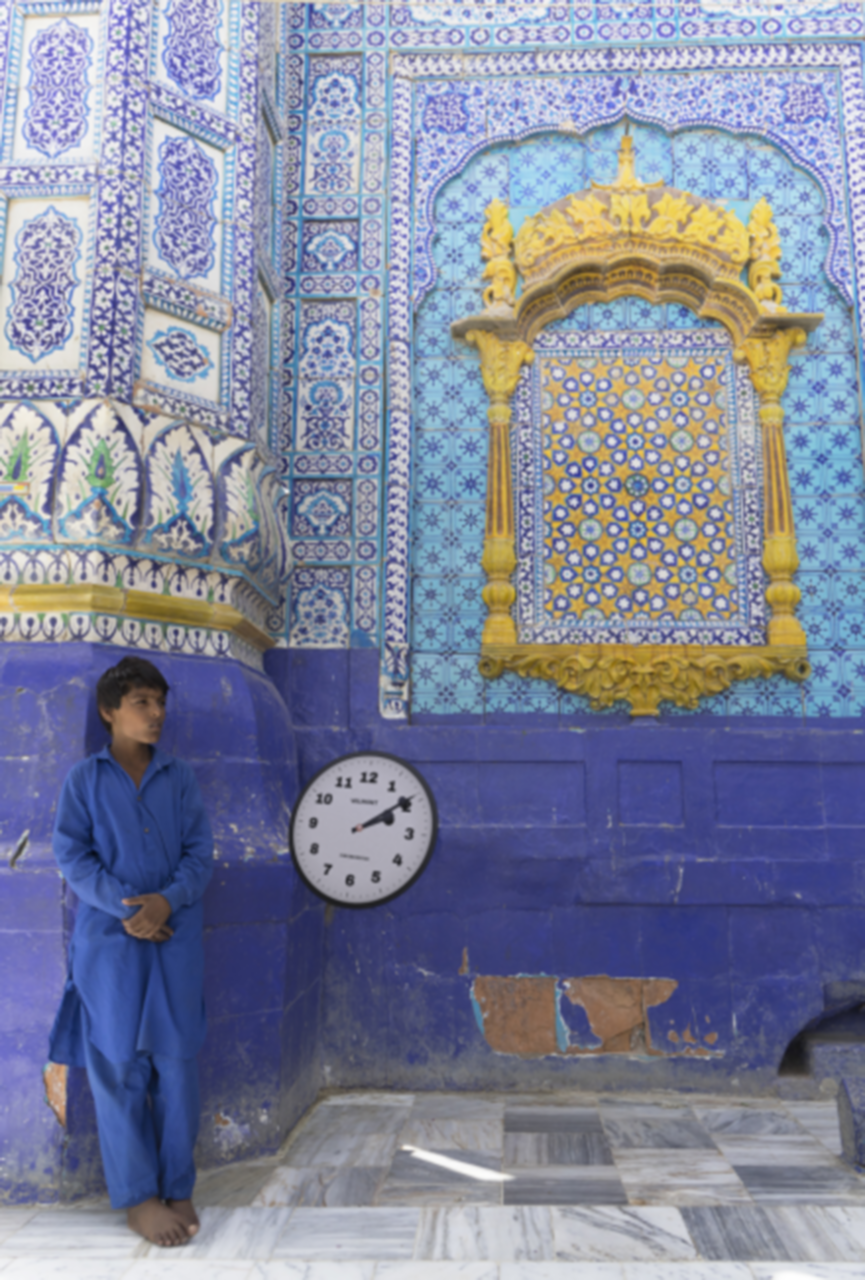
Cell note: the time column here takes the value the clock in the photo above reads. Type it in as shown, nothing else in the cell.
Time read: 2:09
